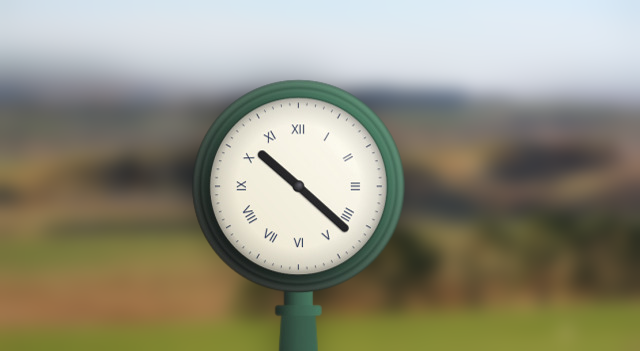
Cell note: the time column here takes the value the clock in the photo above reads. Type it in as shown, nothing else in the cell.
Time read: 10:22
